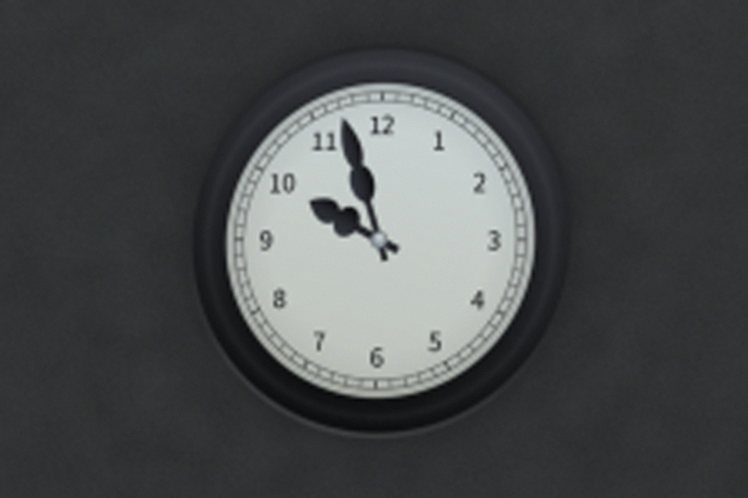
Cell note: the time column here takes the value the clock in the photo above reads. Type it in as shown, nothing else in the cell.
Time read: 9:57
